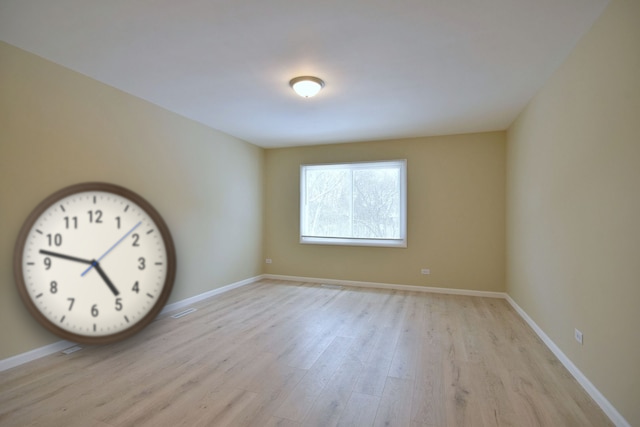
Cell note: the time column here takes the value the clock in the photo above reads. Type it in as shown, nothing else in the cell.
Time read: 4:47:08
